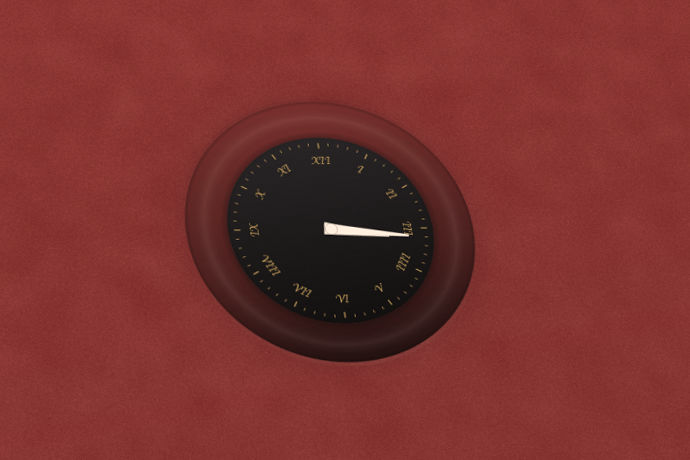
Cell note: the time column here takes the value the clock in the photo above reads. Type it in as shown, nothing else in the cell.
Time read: 3:16
